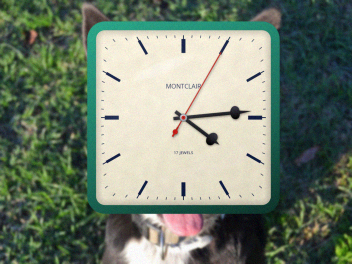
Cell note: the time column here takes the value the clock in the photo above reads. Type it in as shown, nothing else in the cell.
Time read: 4:14:05
